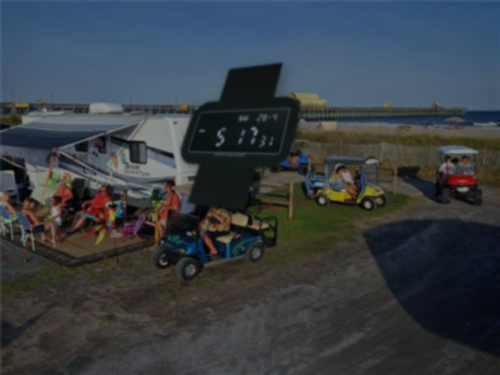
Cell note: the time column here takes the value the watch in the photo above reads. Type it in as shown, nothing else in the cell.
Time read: 5:17
